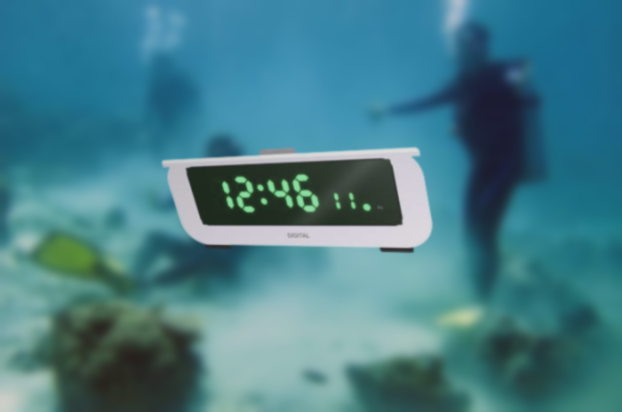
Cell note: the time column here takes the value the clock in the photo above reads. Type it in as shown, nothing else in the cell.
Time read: 12:46:11
